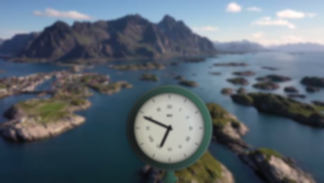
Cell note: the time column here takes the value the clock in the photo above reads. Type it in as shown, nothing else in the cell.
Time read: 6:49
